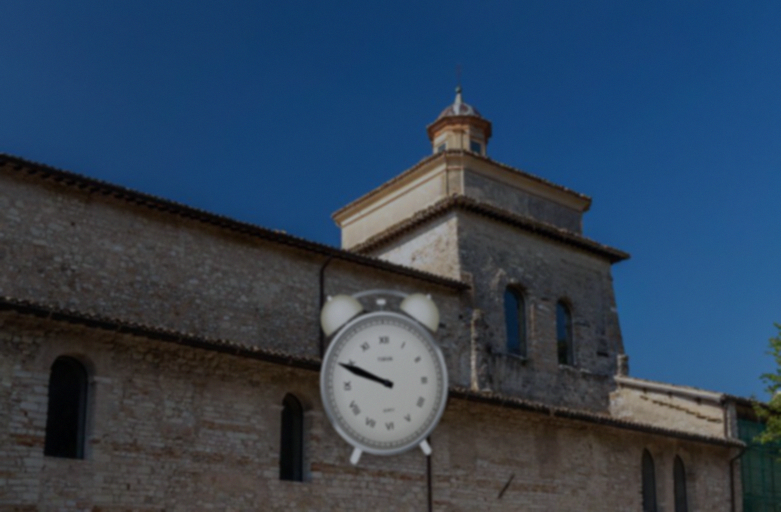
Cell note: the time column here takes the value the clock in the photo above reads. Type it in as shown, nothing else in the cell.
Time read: 9:49
